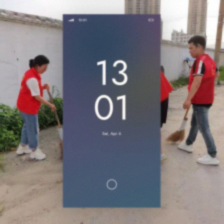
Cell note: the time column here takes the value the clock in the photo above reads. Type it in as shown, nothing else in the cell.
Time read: 13:01
